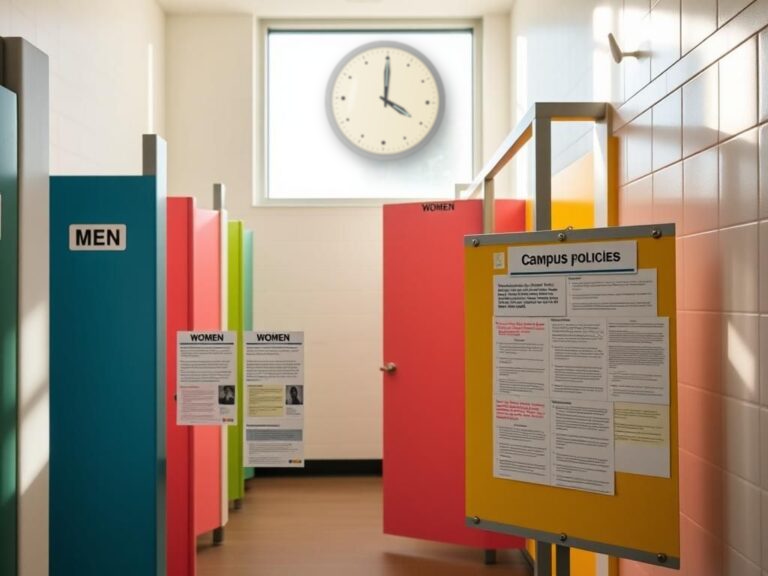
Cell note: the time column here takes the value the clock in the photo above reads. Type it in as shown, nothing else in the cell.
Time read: 4:00
